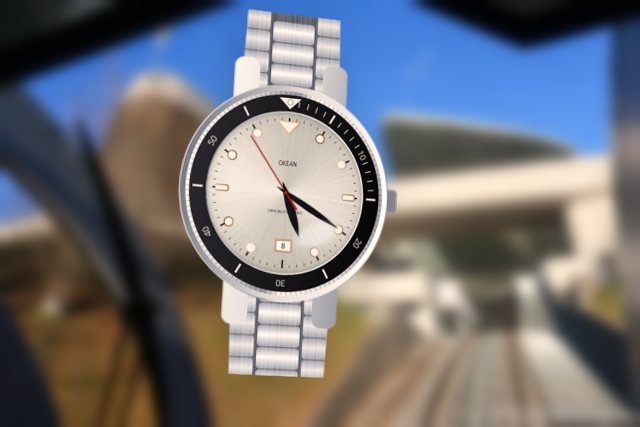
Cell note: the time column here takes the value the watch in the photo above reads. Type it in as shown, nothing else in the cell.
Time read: 5:19:54
